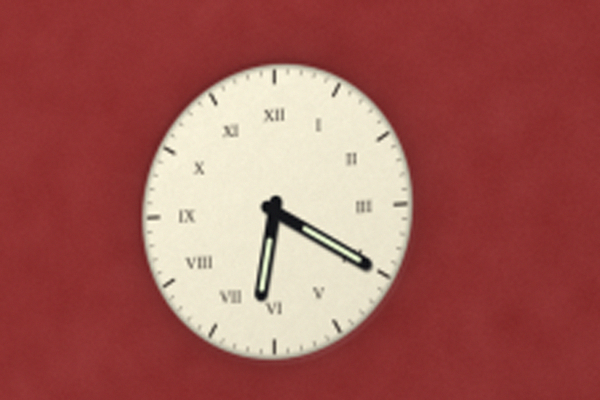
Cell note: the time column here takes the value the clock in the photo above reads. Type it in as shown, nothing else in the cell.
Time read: 6:20
